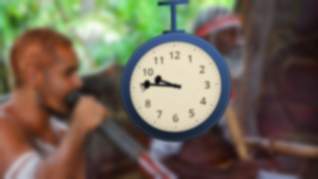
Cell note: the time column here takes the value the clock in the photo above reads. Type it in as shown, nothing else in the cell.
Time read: 9:46
